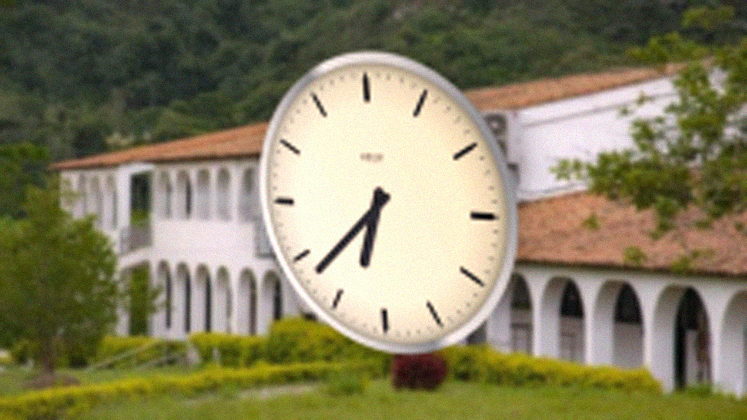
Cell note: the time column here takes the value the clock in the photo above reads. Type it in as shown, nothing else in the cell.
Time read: 6:38
